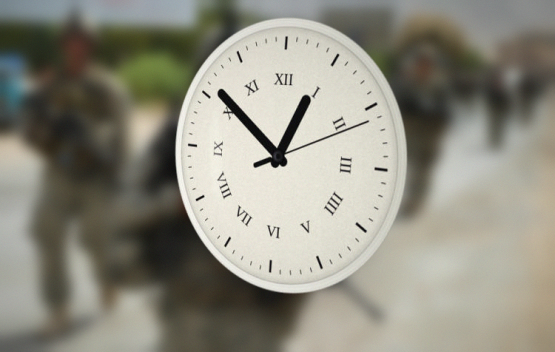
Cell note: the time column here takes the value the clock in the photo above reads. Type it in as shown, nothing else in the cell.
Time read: 12:51:11
